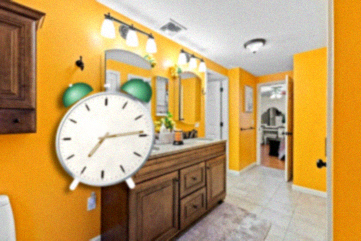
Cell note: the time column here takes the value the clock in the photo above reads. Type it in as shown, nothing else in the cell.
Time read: 7:14
